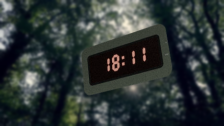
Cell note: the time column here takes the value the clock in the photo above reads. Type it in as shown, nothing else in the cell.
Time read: 18:11
